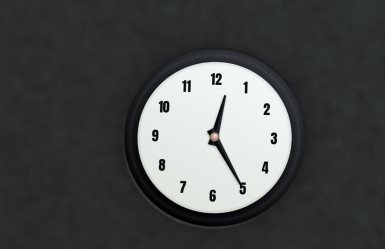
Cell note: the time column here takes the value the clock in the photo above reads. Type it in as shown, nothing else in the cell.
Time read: 12:25
